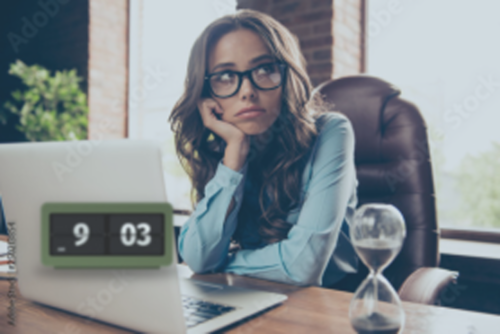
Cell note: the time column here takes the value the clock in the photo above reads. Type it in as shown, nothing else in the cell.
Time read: 9:03
